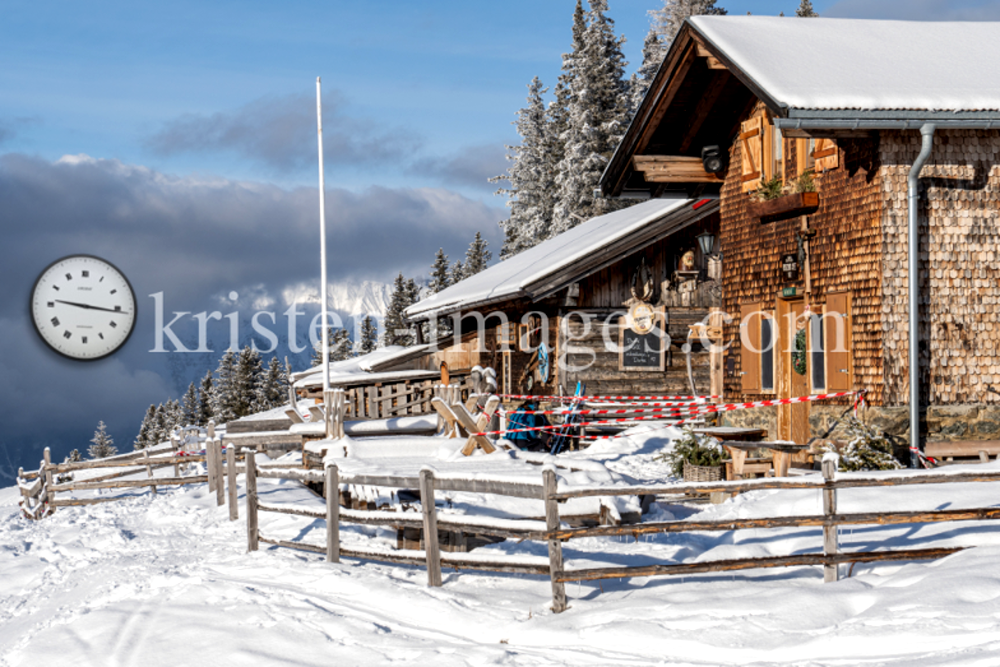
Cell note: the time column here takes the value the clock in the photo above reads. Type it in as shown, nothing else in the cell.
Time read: 9:16
